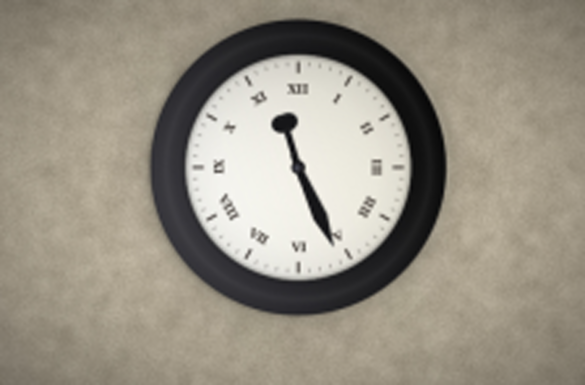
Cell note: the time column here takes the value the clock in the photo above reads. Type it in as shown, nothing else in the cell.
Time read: 11:26
